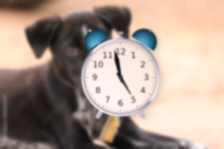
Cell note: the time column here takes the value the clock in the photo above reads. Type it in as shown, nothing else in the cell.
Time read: 4:58
